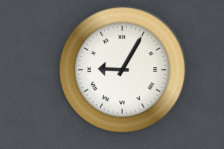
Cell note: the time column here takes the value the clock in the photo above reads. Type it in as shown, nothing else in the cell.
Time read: 9:05
